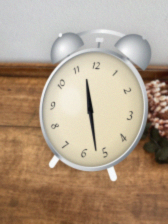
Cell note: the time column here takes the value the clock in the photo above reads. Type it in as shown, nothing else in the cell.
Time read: 11:27
